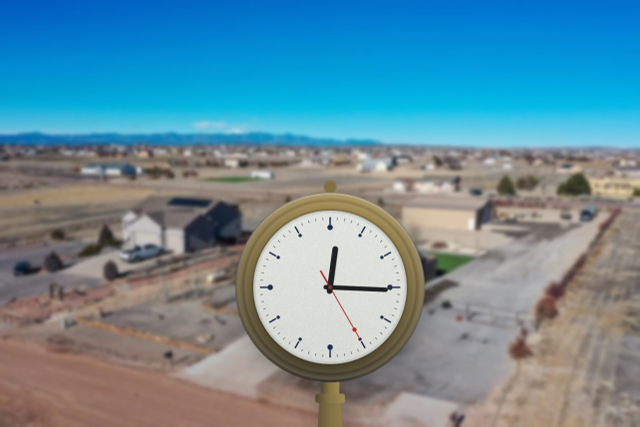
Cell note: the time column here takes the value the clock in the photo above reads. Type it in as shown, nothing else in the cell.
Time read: 12:15:25
